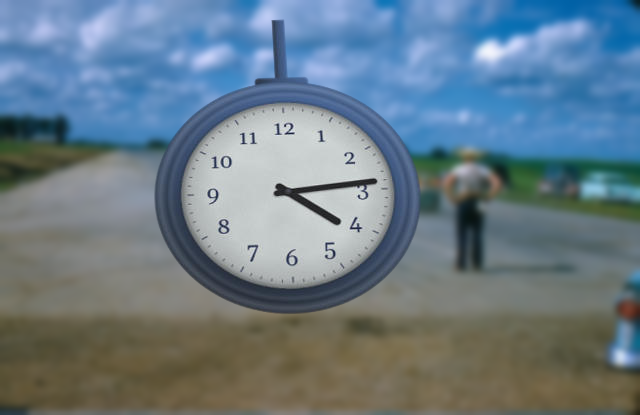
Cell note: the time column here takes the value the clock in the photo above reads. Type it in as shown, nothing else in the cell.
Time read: 4:14
